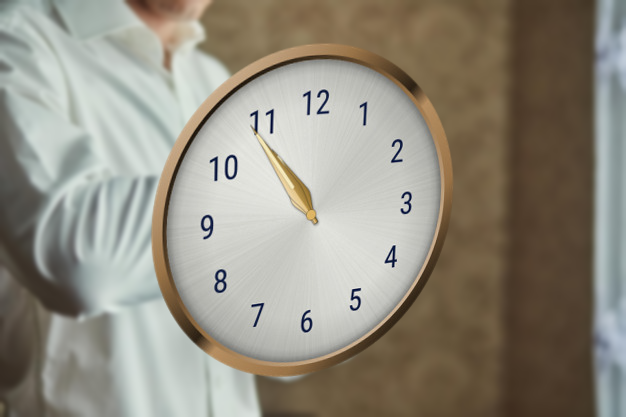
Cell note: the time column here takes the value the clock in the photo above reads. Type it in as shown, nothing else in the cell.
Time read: 10:54
